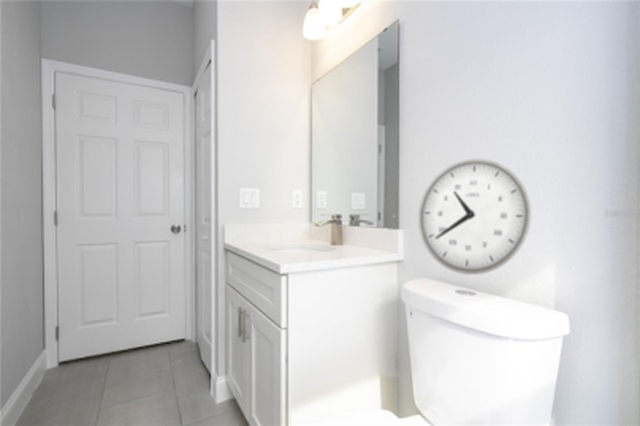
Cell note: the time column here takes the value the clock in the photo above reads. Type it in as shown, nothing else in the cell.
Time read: 10:39
